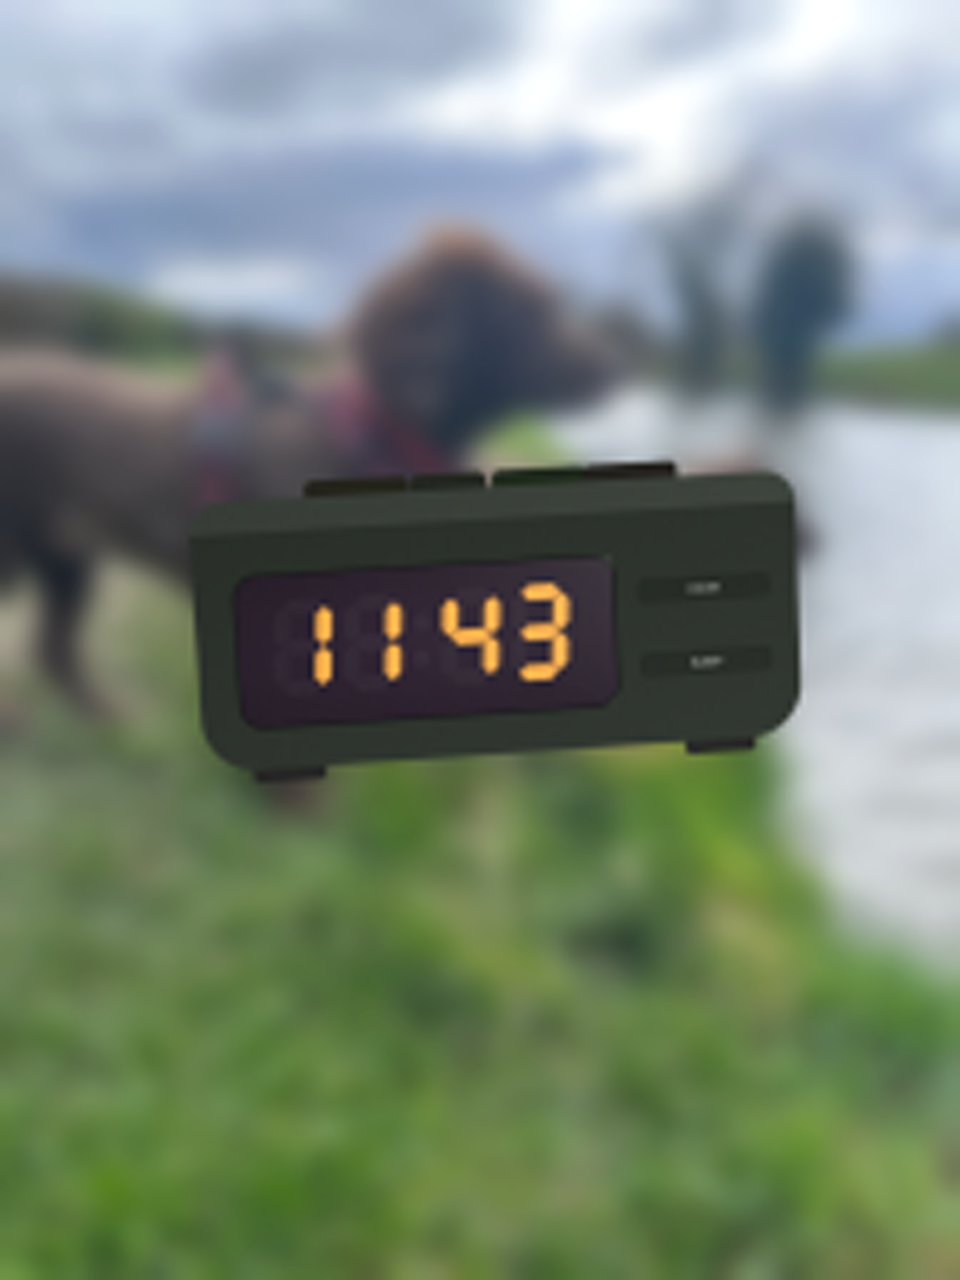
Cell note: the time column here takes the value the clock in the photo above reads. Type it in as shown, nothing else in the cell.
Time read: 11:43
